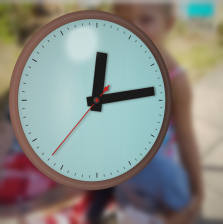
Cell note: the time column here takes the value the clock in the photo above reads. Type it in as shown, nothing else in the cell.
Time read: 12:13:37
